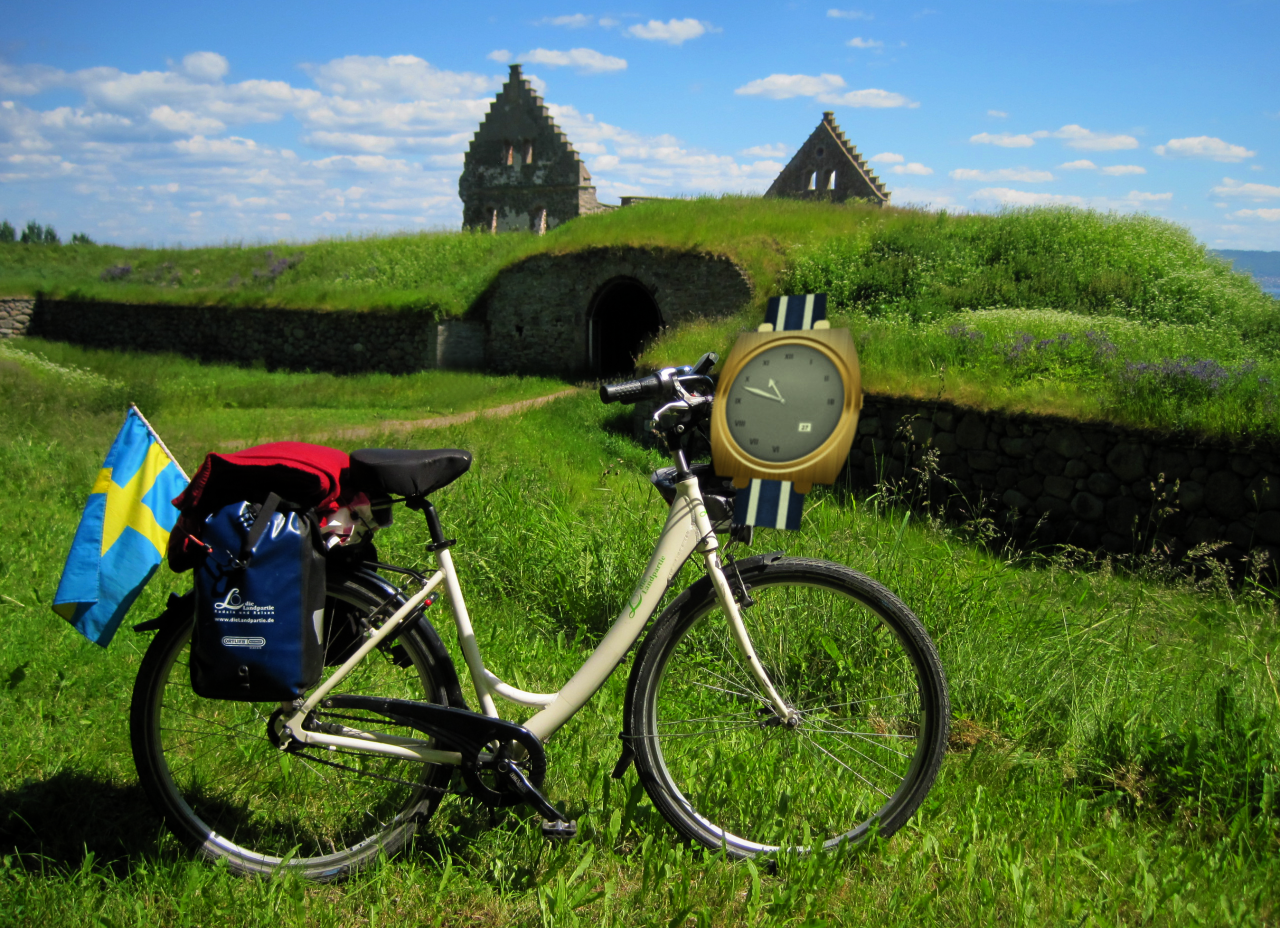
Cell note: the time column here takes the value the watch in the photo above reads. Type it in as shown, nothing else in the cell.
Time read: 10:48
